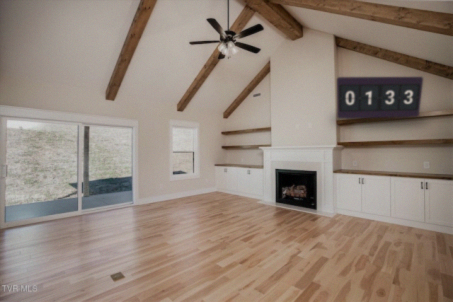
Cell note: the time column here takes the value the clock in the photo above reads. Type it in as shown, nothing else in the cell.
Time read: 1:33
